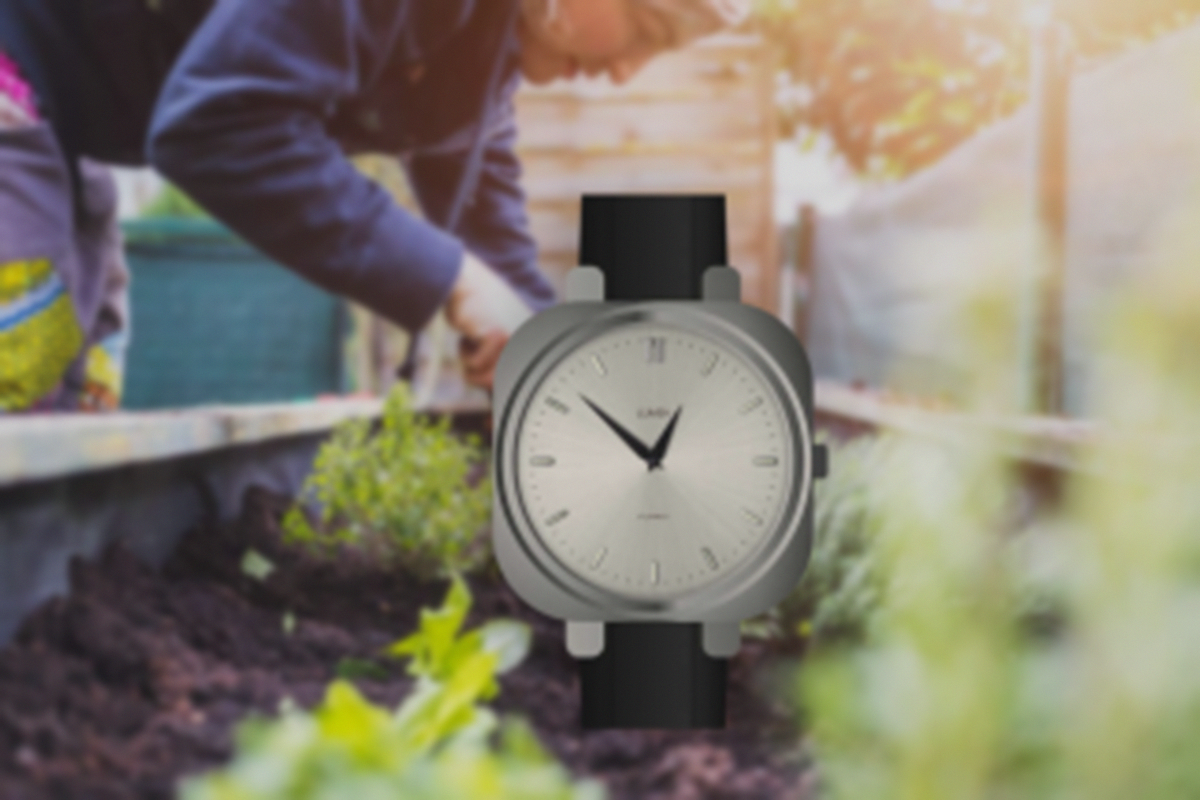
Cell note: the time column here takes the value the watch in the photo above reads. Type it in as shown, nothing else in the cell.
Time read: 12:52
